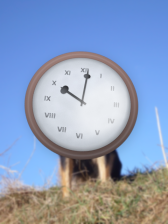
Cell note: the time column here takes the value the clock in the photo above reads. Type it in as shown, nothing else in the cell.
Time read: 10:01
